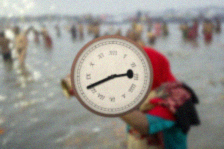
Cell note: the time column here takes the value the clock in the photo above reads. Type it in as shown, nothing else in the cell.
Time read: 2:41
